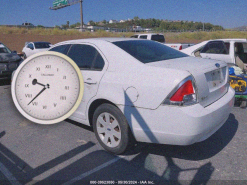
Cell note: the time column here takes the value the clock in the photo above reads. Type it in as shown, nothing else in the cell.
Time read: 9:37
